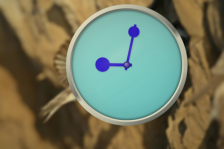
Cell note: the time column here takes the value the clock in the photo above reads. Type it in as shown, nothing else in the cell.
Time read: 9:02
